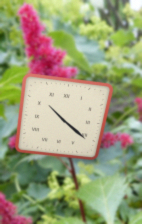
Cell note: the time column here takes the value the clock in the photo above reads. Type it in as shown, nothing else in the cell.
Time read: 10:21
